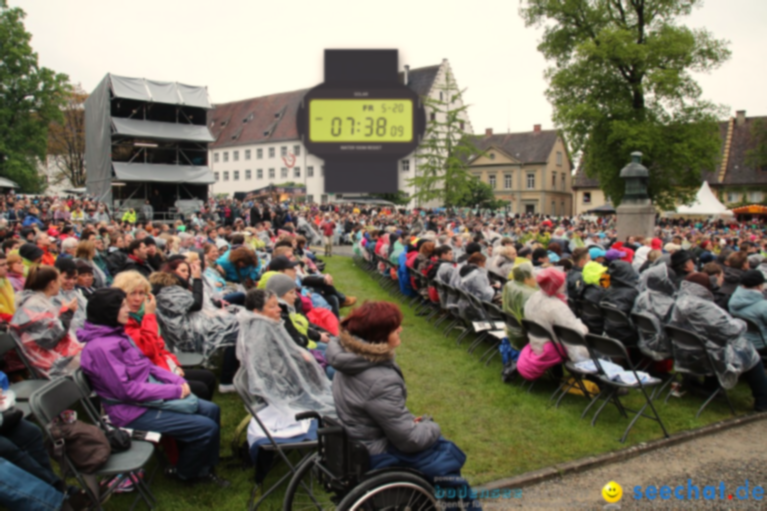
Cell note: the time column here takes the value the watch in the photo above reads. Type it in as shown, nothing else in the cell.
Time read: 7:38
